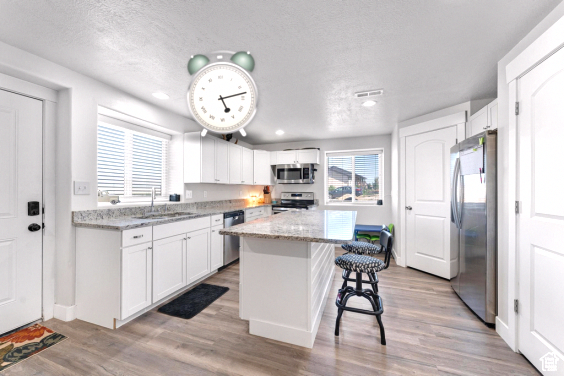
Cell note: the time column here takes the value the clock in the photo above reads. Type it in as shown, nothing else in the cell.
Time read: 5:13
